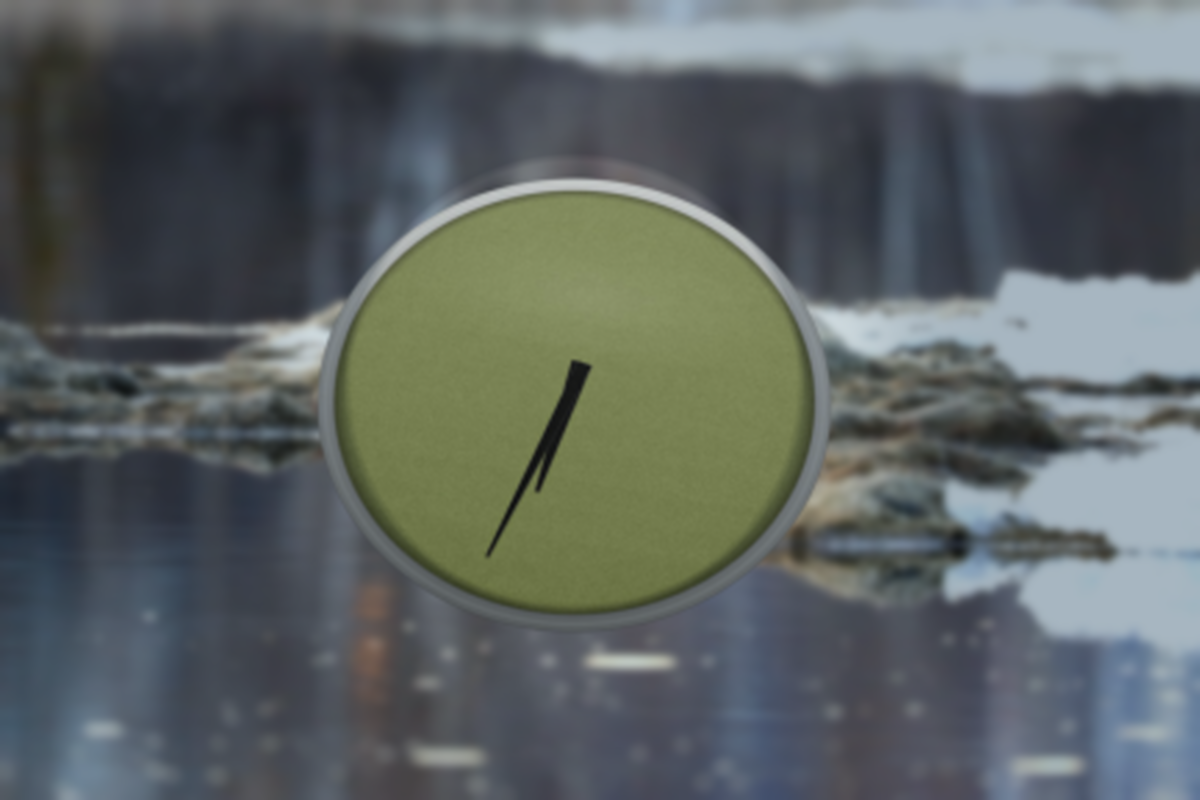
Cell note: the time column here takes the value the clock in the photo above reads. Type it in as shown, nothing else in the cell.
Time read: 6:34
